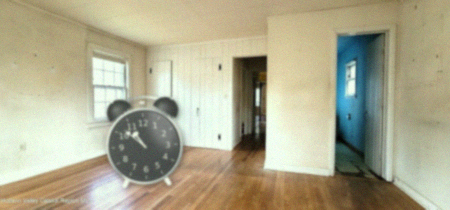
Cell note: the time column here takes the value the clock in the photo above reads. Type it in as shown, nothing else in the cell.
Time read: 10:52
